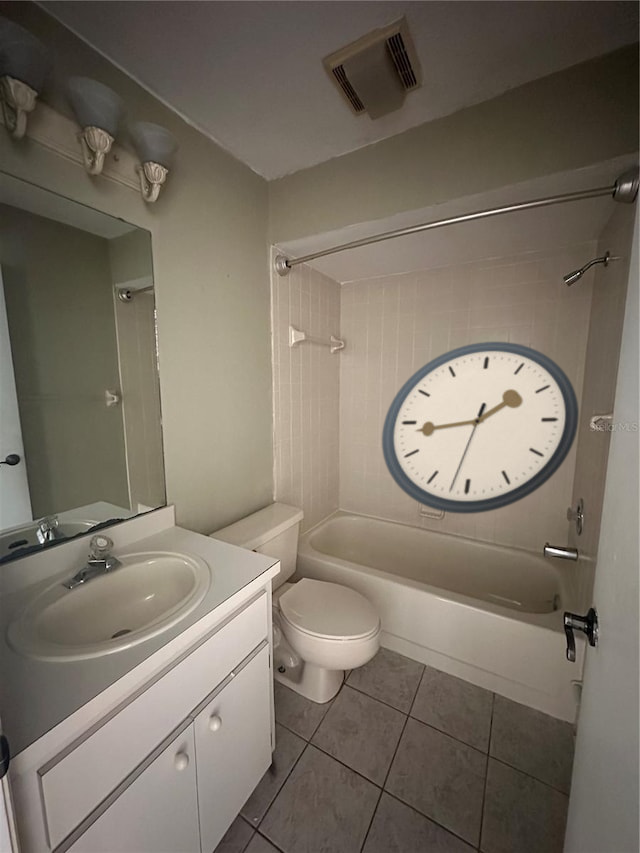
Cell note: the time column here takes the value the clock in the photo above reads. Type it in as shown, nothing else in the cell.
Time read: 1:43:32
